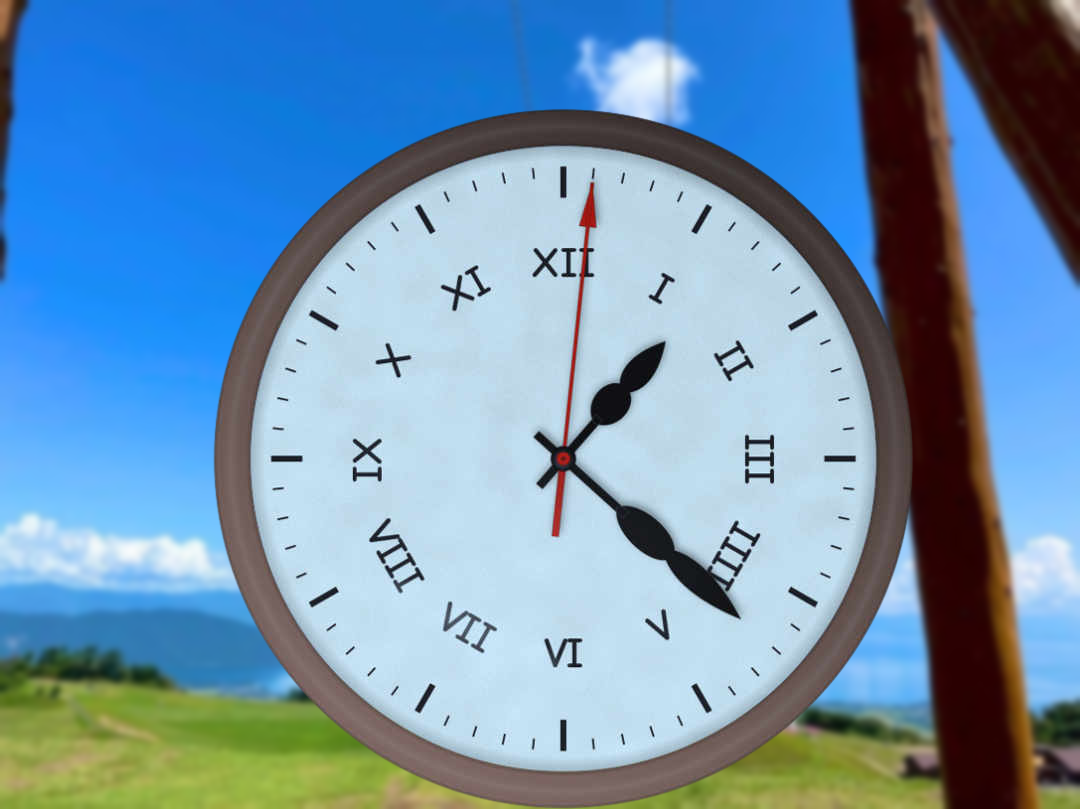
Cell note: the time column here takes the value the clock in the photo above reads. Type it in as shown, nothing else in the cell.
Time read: 1:22:01
